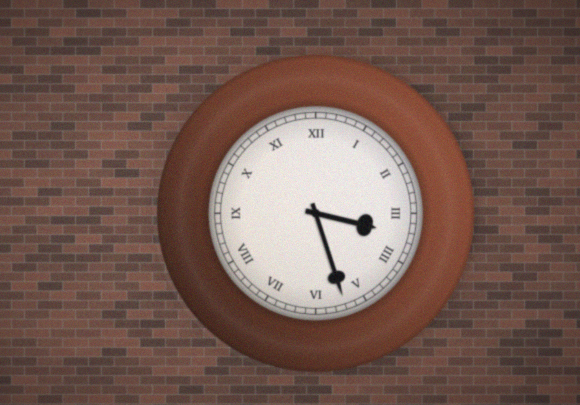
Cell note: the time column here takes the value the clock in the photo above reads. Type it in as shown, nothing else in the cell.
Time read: 3:27
